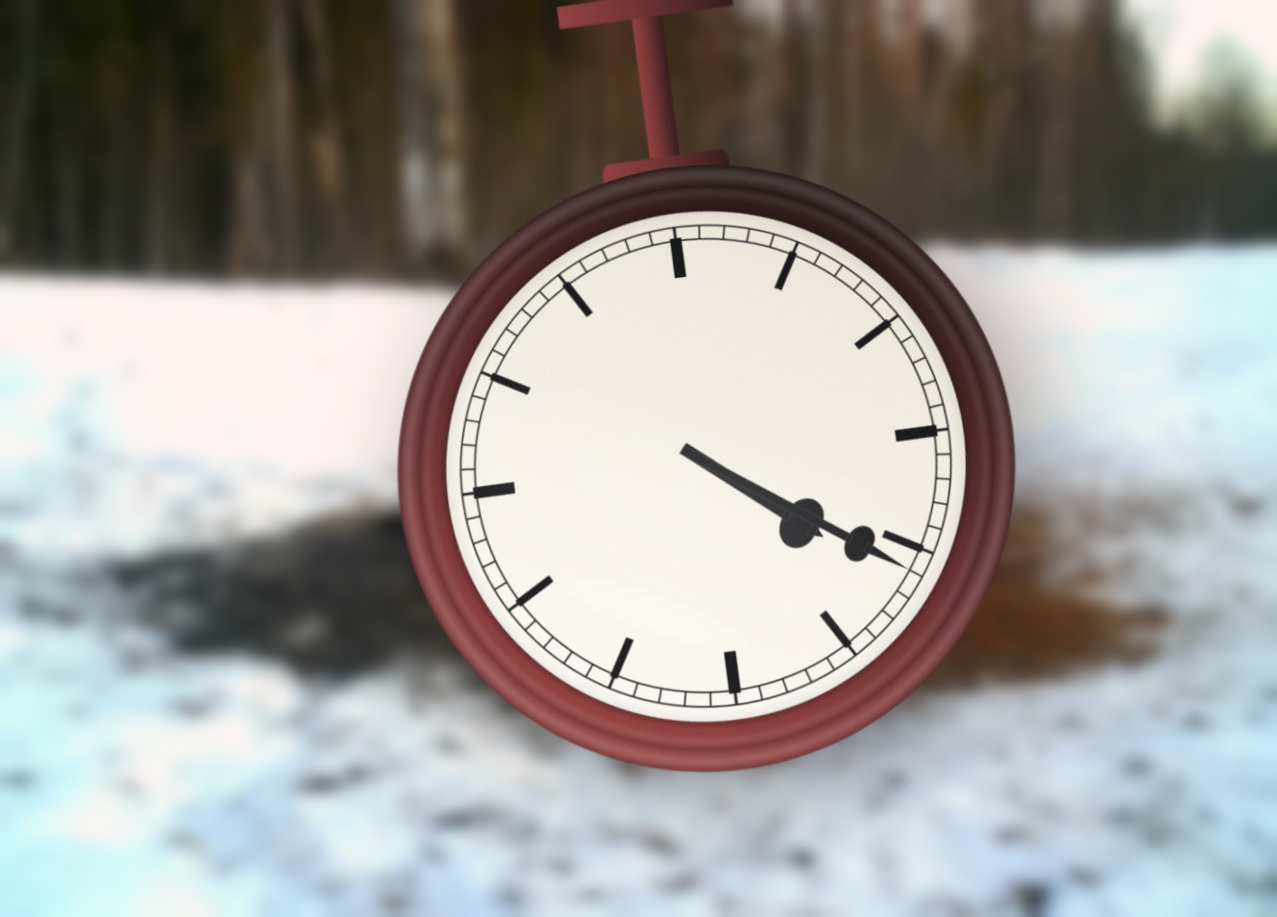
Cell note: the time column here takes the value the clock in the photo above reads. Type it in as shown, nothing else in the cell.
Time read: 4:21
